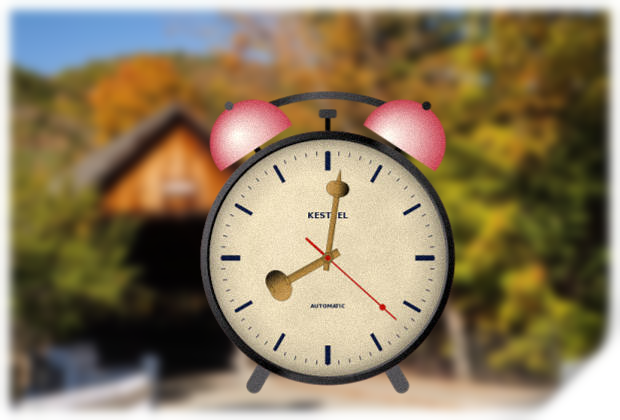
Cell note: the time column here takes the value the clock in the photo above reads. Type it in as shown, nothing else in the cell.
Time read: 8:01:22
